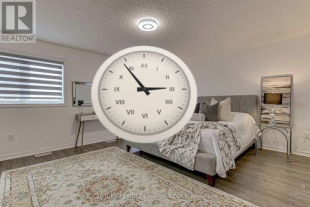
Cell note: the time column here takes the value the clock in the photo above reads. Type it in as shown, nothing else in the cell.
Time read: 2:54
